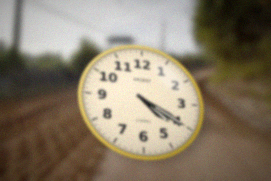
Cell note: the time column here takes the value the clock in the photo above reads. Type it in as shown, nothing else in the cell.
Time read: 4:20
